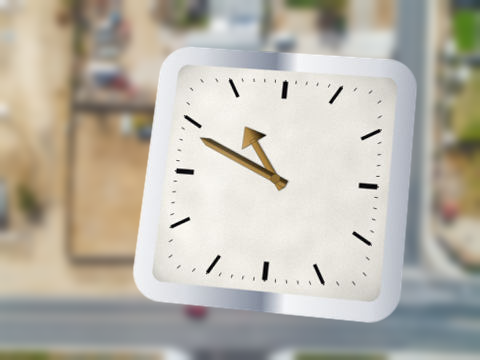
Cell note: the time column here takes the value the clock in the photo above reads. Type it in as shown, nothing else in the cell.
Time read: 10:49
